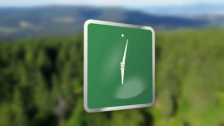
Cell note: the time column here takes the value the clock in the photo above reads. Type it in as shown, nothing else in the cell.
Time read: 6:02
